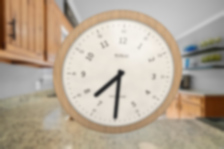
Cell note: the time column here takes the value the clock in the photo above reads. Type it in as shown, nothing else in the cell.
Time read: 7:30
